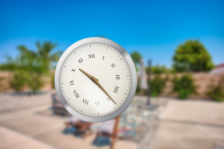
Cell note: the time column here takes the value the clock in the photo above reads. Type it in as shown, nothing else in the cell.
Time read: 10:24
